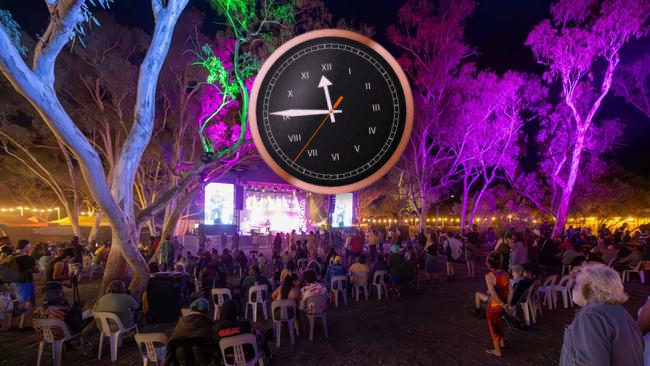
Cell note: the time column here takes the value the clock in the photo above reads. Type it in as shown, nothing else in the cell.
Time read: 11:45:37
